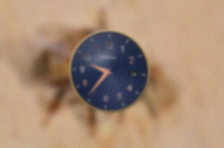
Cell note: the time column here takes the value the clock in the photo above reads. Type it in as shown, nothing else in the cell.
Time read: 9:36
